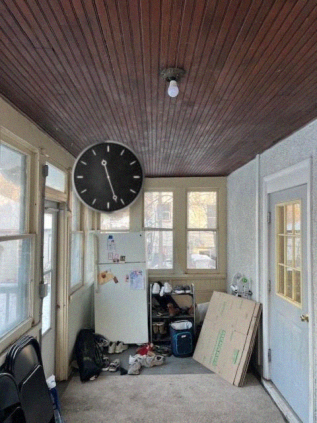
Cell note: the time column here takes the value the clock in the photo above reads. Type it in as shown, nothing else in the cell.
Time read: 11:27
